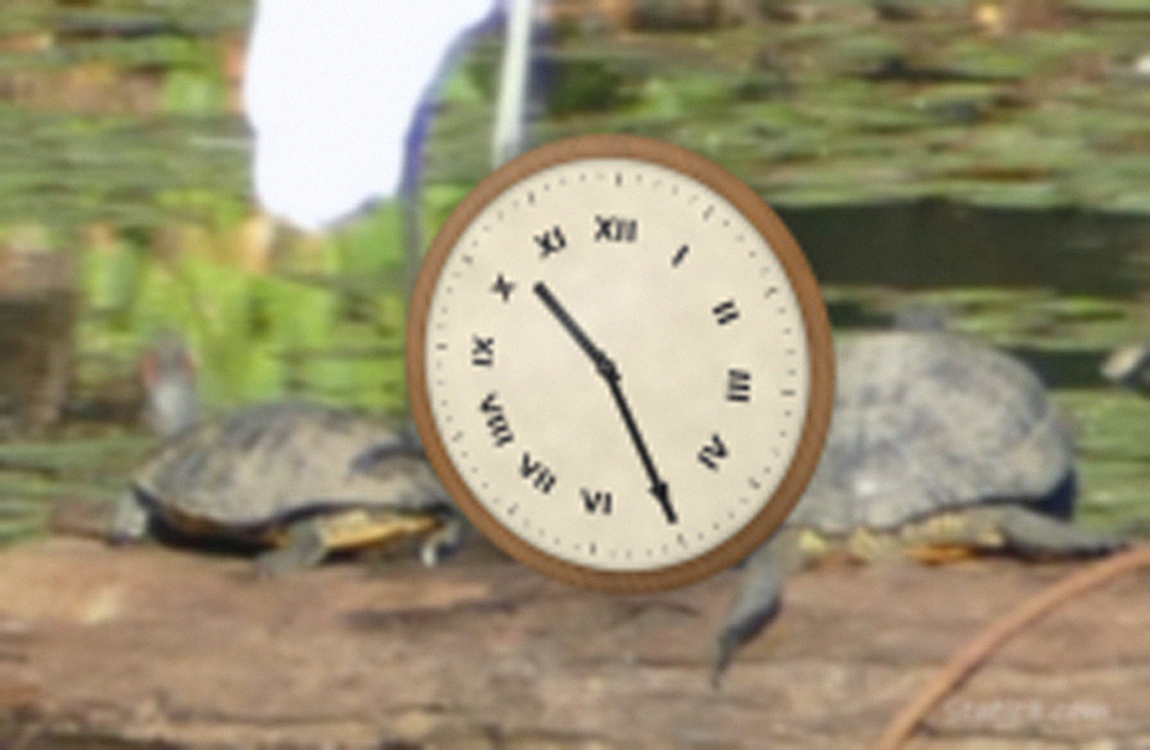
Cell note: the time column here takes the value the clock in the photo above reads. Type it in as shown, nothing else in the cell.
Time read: 10:25
